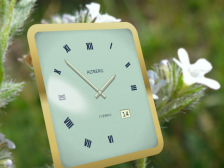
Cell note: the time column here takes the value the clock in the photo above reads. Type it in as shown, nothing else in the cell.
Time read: 1:53
